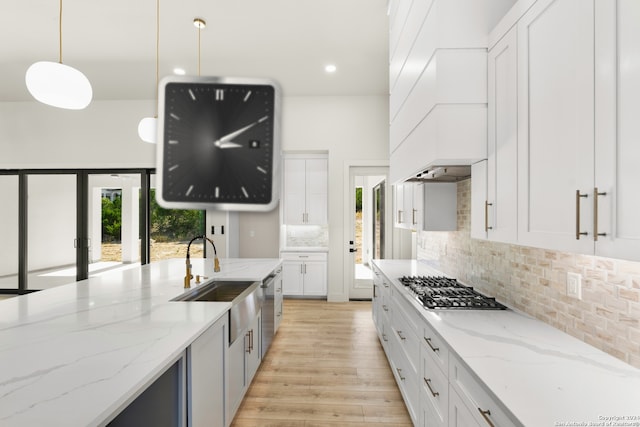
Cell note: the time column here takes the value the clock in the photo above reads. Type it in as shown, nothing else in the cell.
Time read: 3:10
